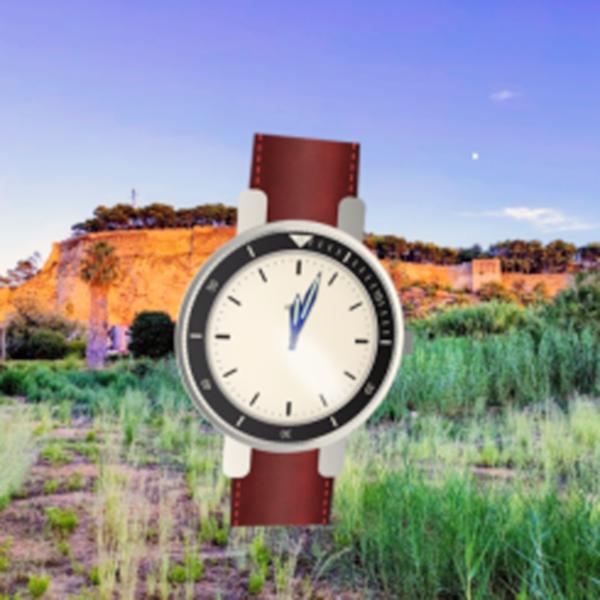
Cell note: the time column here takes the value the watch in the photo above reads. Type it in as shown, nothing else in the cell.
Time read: 12:03
